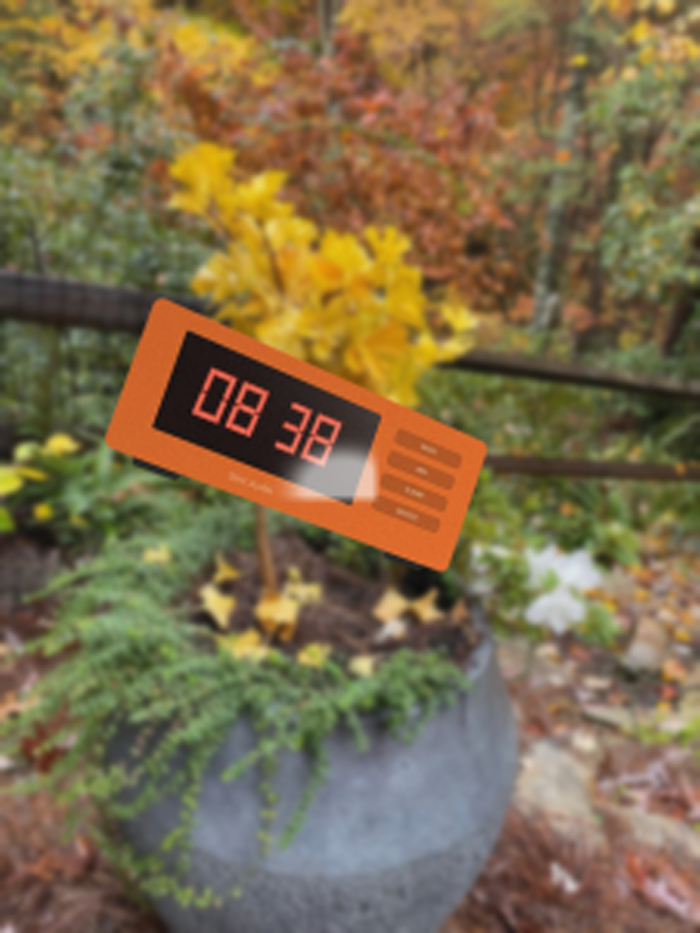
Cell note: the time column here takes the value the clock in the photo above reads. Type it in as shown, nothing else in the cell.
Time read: 8:38
